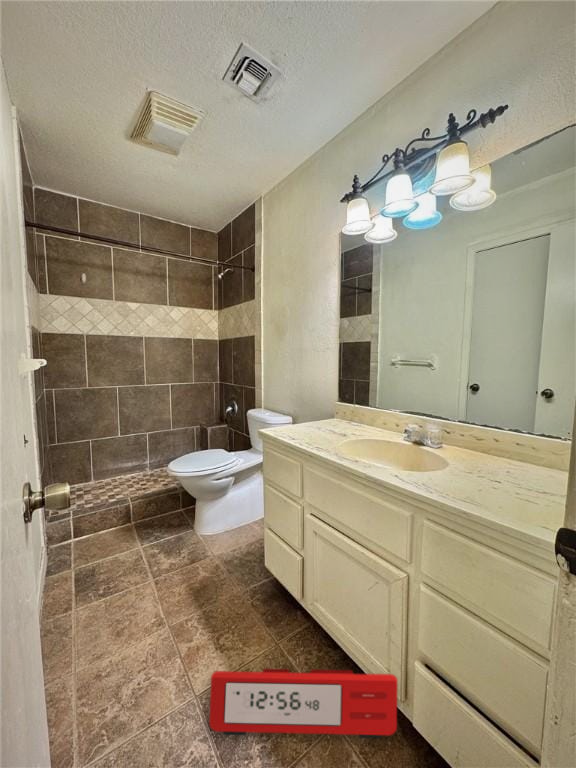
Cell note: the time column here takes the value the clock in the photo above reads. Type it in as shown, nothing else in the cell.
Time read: 12:56:48
